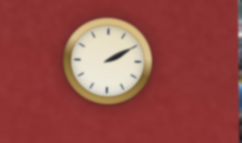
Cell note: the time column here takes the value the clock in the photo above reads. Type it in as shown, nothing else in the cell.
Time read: 2:10
